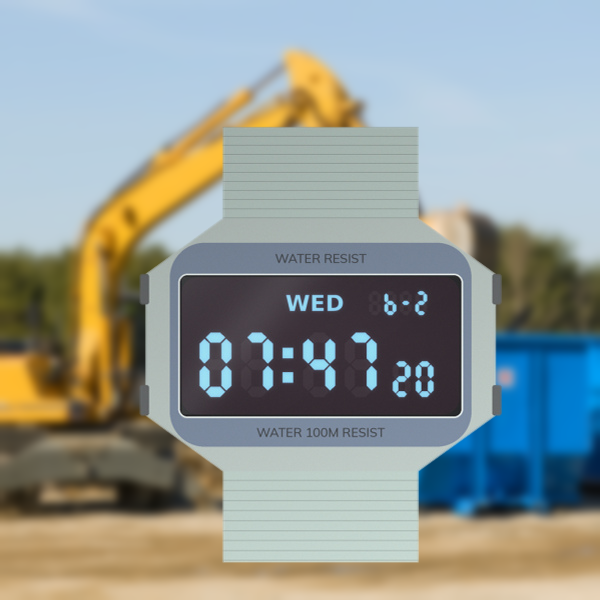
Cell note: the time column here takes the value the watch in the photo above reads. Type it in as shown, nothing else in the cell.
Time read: 7:47:20
